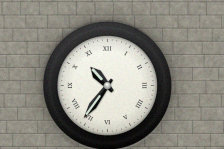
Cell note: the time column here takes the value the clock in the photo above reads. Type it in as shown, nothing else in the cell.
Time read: 10:36
